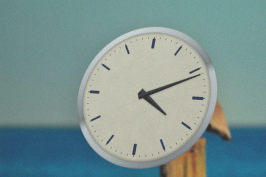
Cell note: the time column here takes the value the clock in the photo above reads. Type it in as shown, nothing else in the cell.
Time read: 4:11
